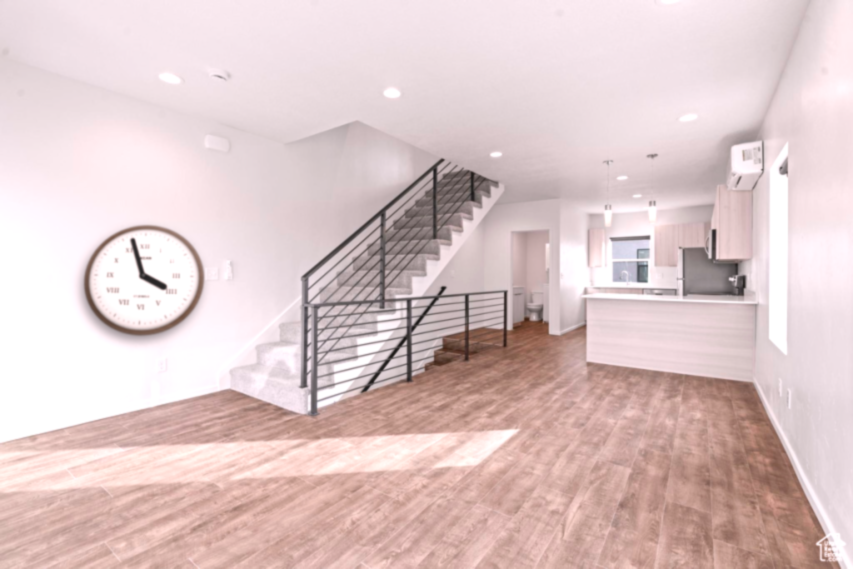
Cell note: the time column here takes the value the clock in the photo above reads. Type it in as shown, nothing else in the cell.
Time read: 3:57
